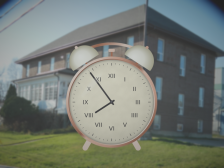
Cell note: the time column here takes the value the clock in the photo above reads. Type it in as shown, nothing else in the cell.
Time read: 7:54
